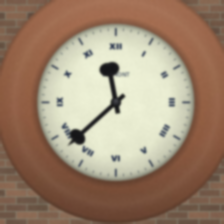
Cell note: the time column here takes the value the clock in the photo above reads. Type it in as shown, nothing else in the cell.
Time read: 11:38
